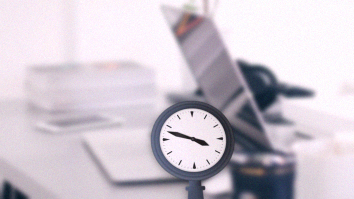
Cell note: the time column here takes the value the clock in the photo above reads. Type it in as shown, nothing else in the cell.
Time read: 3:48
